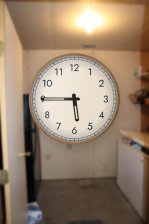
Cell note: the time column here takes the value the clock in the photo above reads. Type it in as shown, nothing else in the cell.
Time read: 5:45
